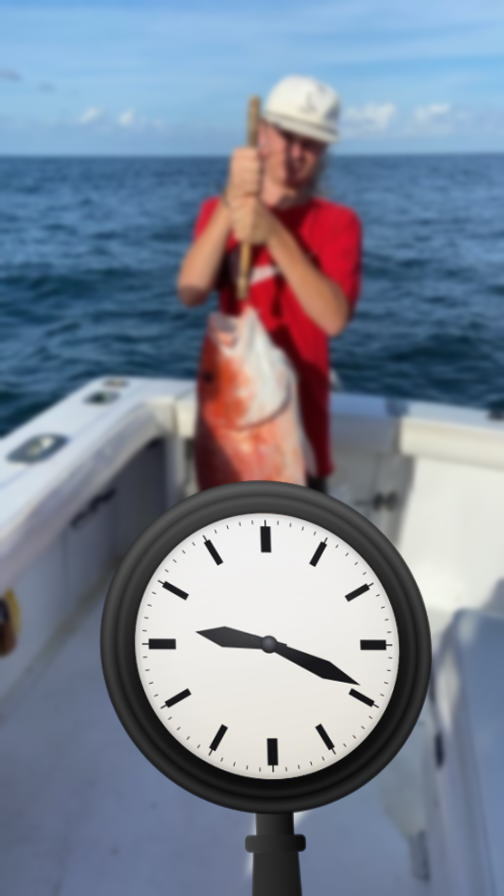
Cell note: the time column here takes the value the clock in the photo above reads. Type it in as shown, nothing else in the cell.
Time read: 9:19
